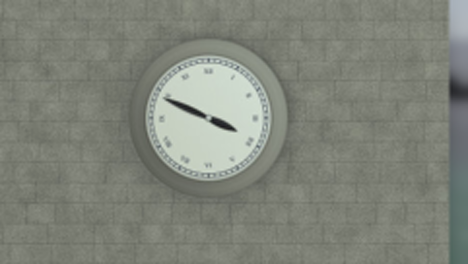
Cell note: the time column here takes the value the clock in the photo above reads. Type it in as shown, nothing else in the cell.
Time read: 3:49
